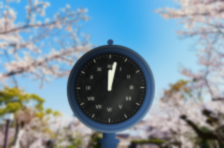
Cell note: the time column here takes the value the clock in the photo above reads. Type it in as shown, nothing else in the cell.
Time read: 12:02
